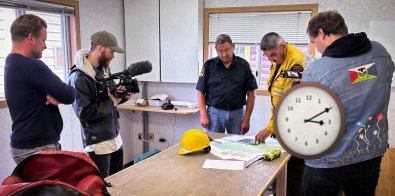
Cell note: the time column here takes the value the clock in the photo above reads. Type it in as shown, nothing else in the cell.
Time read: 3:10
